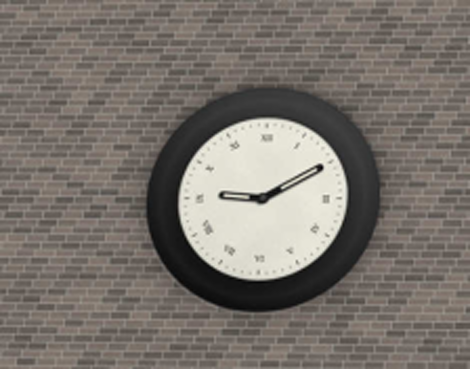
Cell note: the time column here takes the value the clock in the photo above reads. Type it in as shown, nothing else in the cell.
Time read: 9:10
